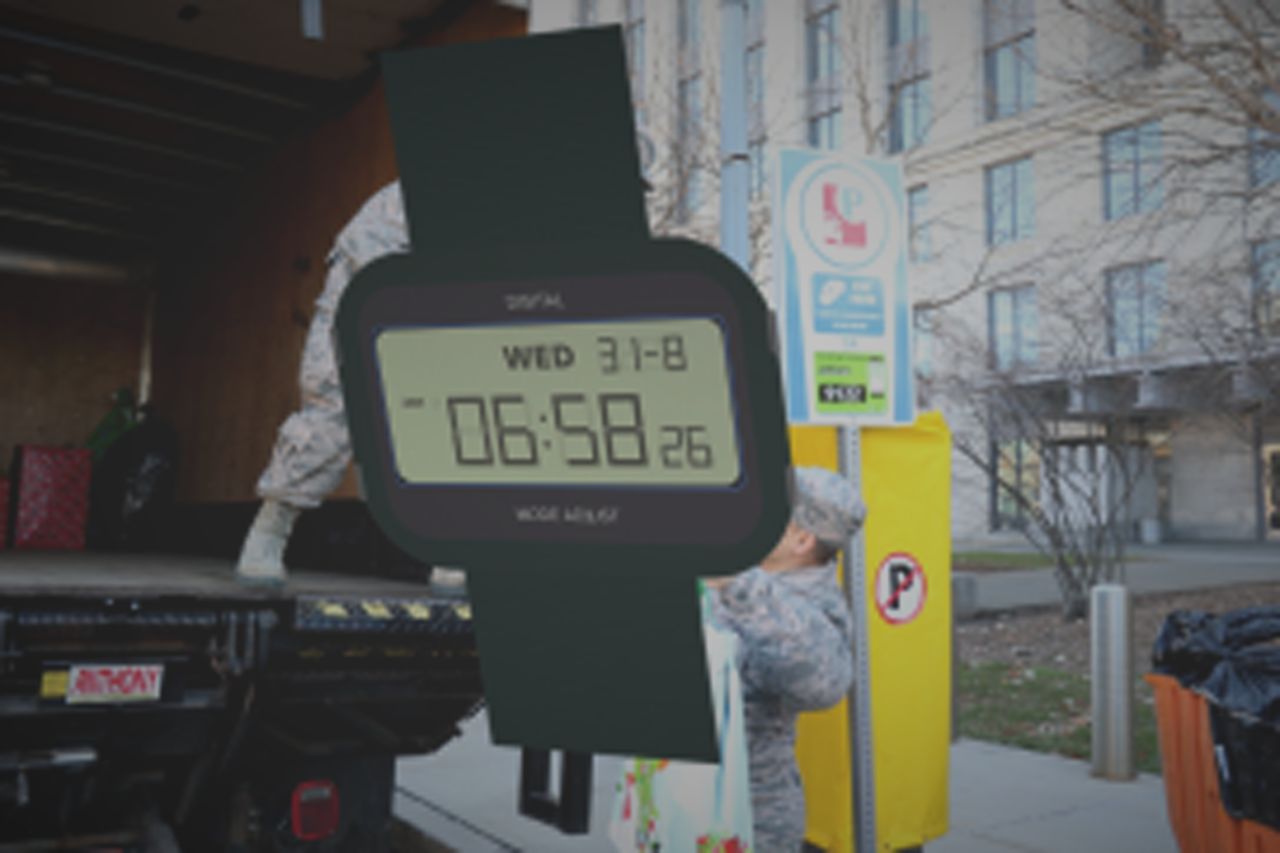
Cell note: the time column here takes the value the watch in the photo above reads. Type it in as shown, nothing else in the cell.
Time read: 6:58:26
